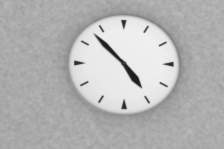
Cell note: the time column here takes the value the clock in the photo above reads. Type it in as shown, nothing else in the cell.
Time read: 4:53
